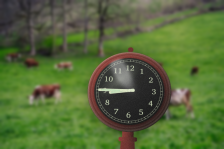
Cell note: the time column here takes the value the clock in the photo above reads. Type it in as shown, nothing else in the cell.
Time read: 8:45
